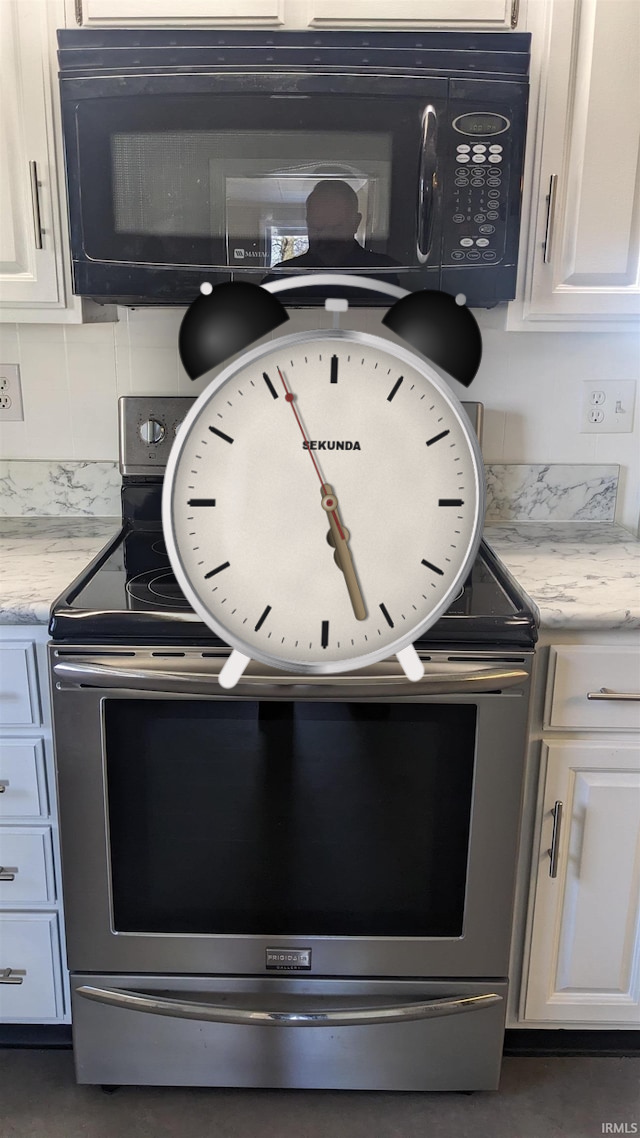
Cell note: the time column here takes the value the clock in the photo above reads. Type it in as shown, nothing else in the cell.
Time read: 5:26:56
